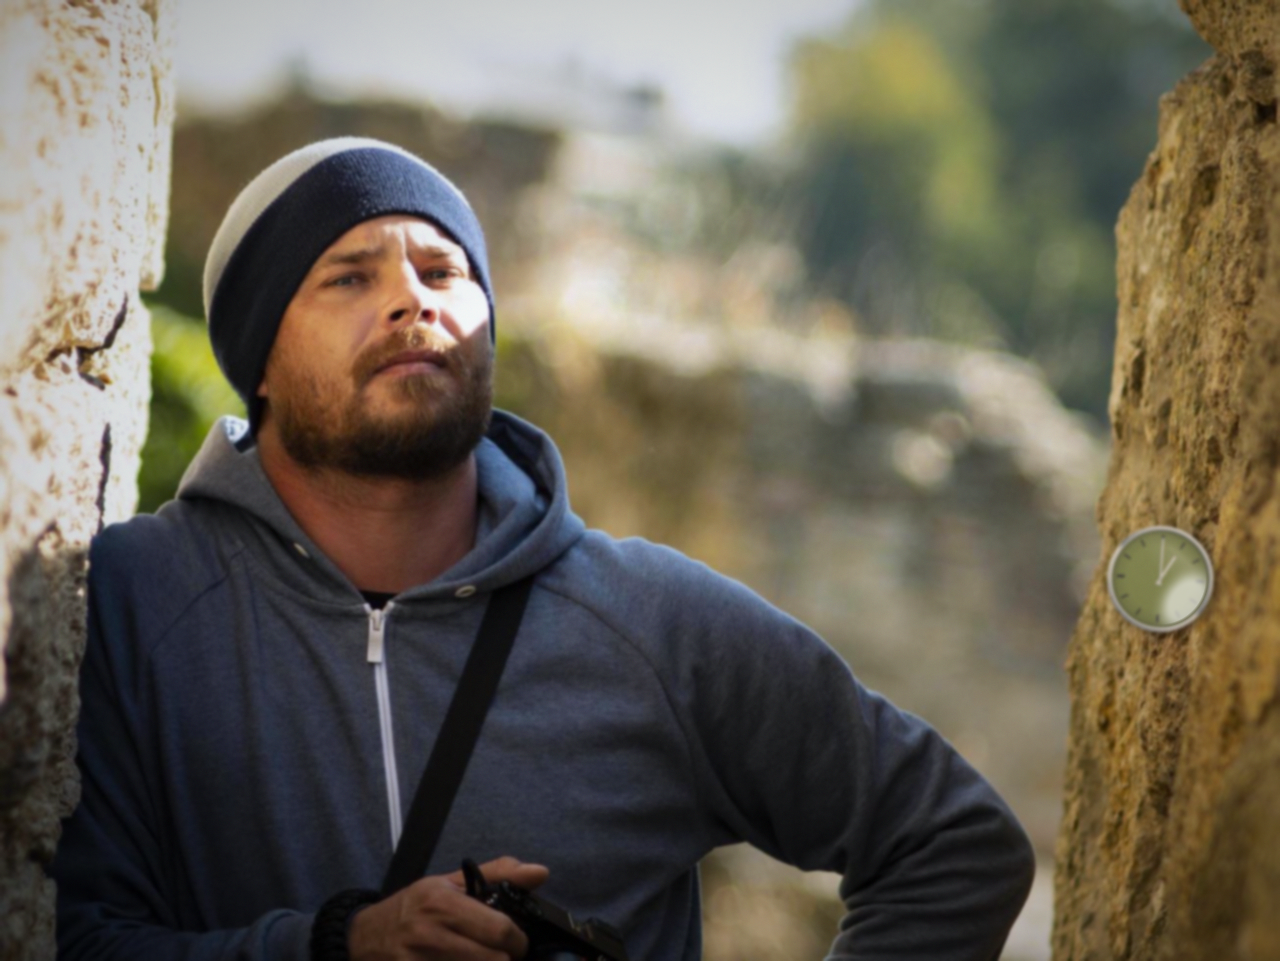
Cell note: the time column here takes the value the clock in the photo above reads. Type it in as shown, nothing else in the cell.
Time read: 1:00
